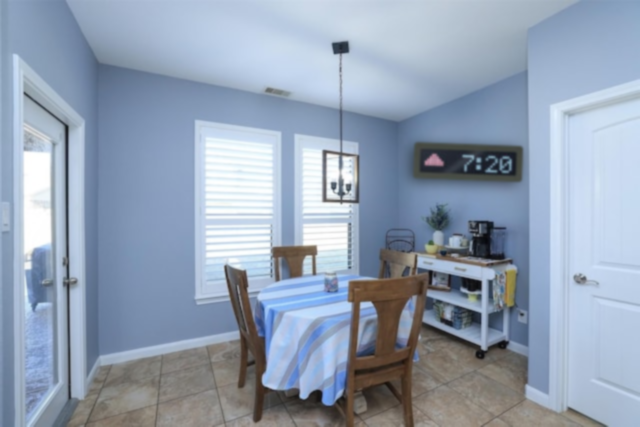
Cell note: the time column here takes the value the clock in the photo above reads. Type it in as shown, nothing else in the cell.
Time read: 7:20
